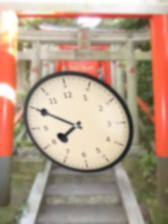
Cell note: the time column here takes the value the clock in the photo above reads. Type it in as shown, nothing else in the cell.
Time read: 7:50
